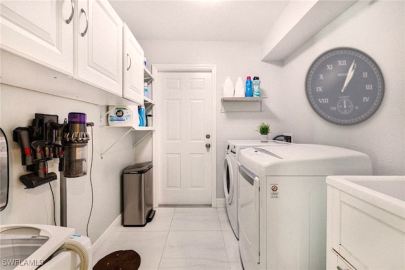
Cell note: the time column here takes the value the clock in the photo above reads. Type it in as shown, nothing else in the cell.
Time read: 1:04
